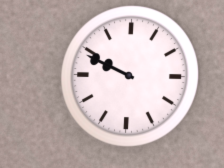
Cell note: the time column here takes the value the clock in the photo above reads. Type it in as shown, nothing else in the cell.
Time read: 9:49
